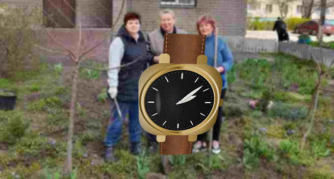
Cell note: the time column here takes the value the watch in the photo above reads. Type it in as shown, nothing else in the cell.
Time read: 2:08
